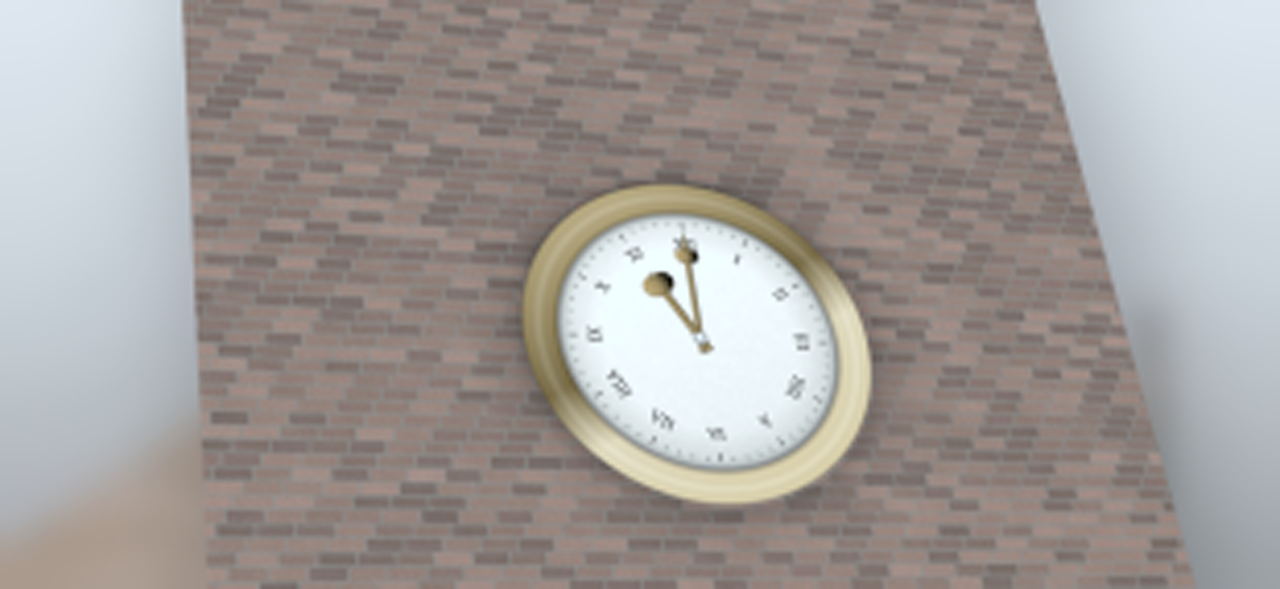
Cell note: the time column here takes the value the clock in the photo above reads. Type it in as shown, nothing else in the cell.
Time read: 11:00
